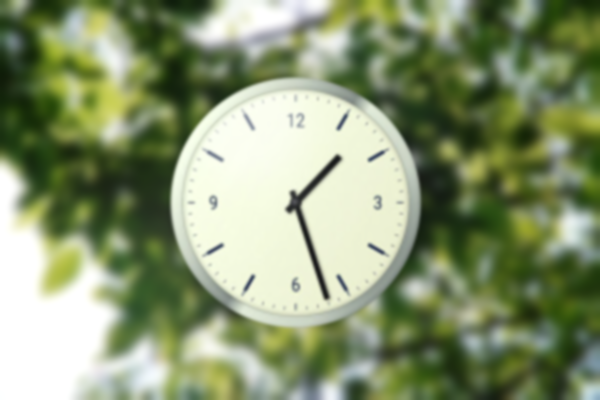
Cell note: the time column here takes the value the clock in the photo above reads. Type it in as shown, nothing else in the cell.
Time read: 1:27
